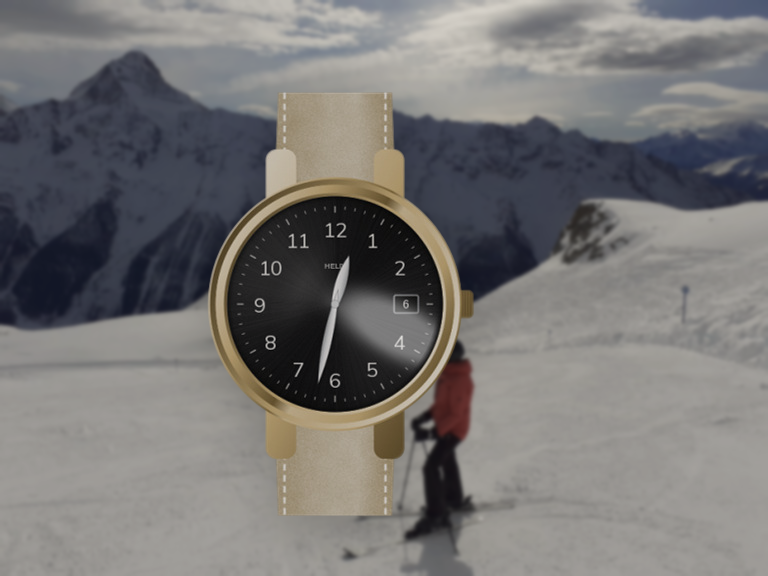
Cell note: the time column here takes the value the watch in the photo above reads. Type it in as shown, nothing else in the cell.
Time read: 12:32
